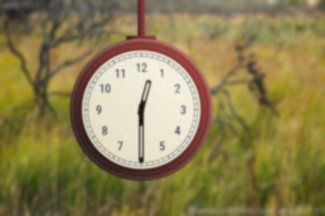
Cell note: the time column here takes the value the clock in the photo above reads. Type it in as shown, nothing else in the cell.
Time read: 12:30
